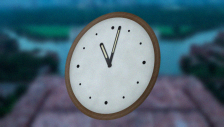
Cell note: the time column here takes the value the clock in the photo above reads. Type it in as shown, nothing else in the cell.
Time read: 11:02
